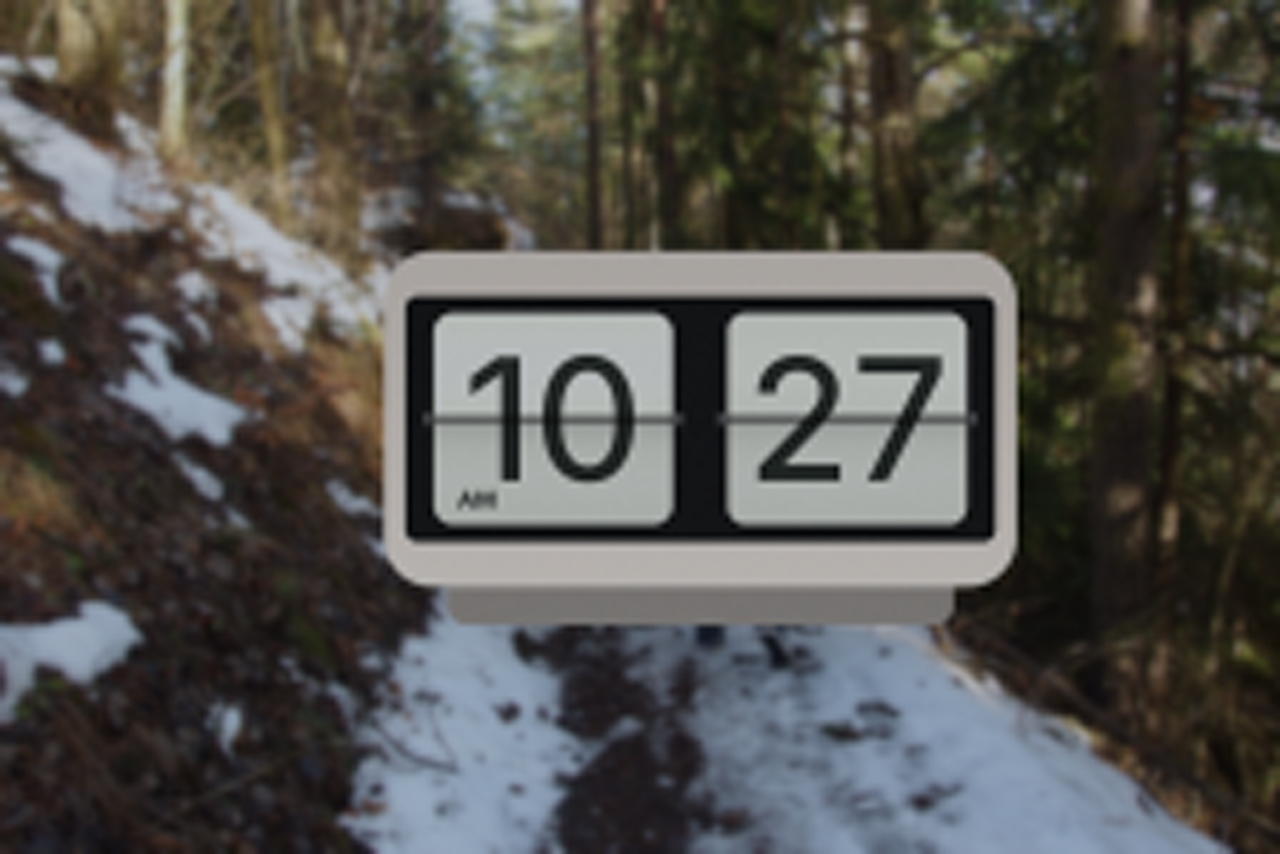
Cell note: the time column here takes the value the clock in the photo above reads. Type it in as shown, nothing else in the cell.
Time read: 10:27
